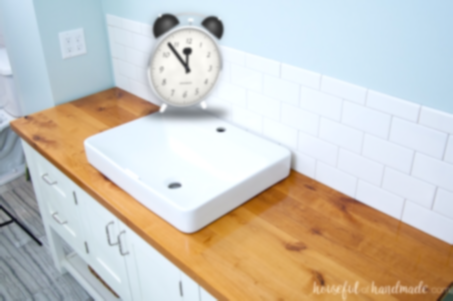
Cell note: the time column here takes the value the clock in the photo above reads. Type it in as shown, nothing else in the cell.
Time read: 11:53
